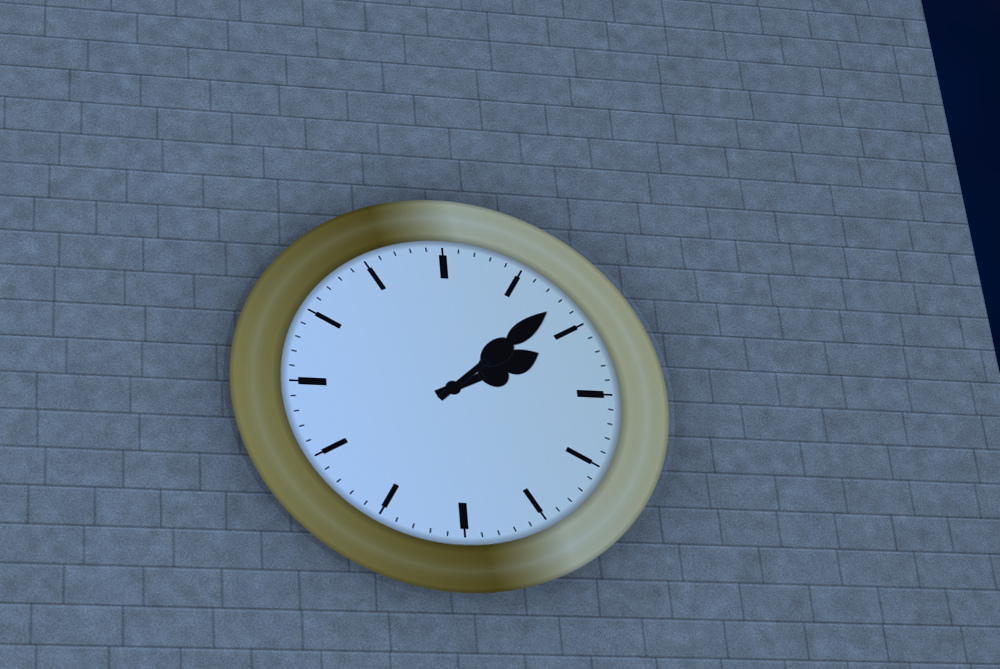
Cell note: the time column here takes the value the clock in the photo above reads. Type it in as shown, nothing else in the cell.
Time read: 2:08
